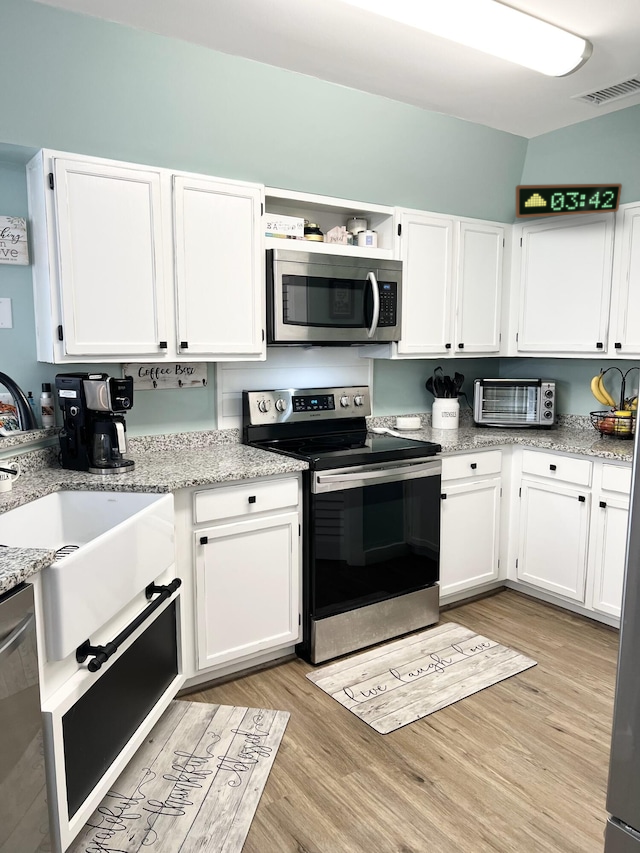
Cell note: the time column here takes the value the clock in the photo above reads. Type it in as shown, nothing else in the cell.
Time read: 3:42
